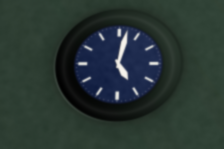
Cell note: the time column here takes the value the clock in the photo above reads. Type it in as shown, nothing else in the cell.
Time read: 5:02
